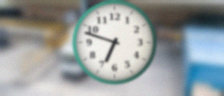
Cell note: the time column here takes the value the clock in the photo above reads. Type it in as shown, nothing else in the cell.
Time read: 6:48
